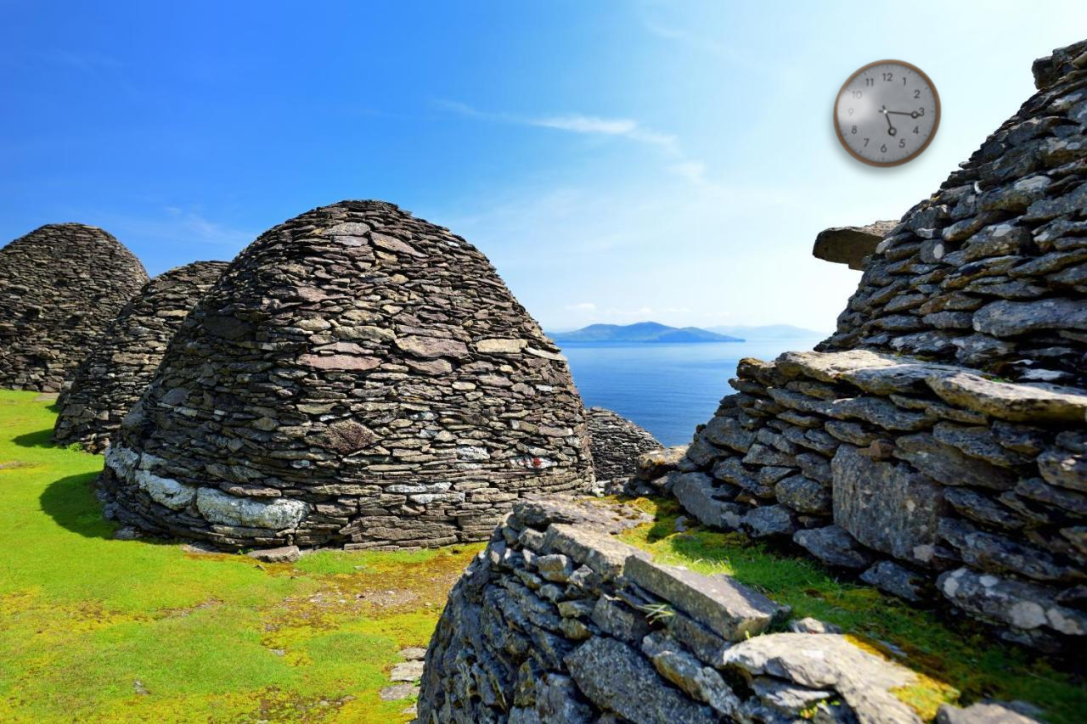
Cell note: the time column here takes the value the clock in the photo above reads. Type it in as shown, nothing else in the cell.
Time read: 5:16
